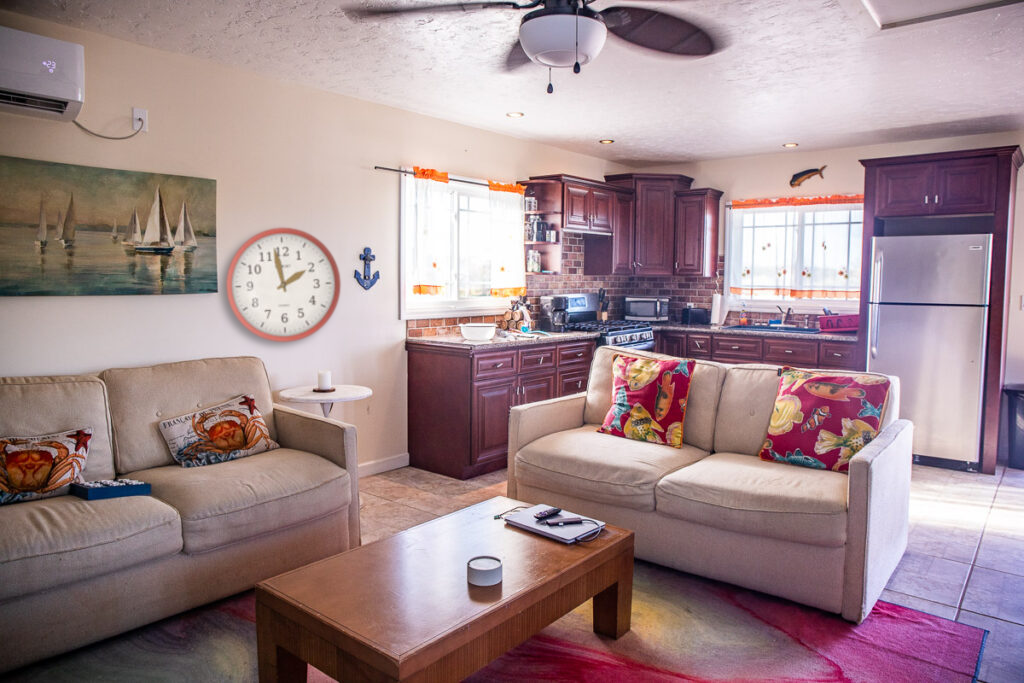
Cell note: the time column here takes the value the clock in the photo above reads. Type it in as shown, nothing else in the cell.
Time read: 1:58
